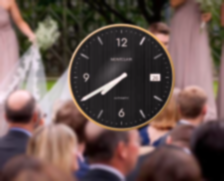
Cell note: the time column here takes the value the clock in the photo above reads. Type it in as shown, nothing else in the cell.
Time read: 7:40
